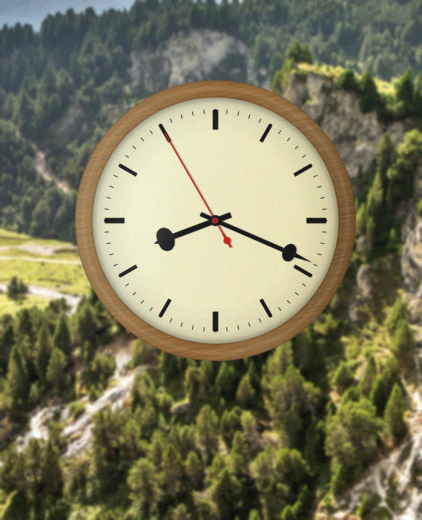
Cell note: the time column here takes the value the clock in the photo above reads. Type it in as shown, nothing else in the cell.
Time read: 8:18:55
